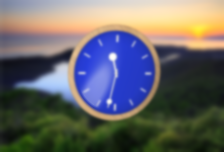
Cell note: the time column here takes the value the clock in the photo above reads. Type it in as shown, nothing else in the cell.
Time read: 11:32
